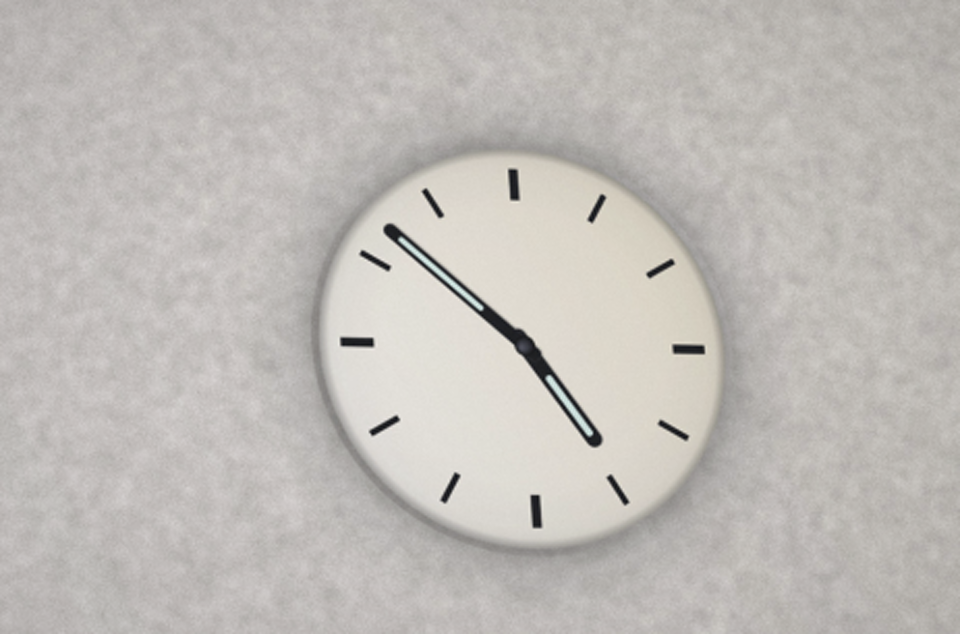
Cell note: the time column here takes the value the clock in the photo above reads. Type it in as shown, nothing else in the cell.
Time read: 4:52
